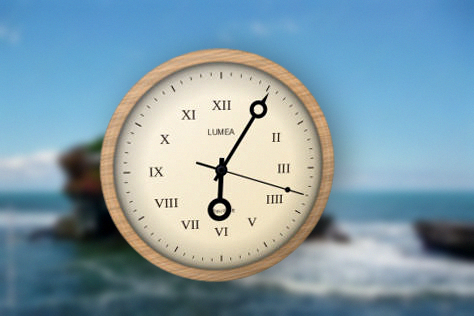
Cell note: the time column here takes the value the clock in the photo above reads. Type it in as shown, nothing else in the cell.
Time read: 6:05:18
